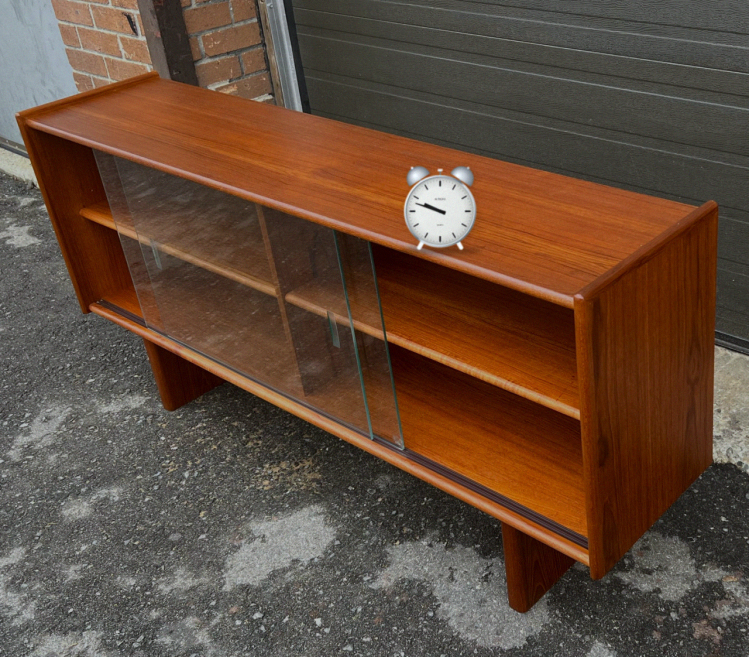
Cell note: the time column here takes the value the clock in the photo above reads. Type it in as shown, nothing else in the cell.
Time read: 9:48
